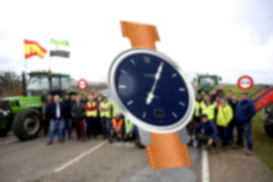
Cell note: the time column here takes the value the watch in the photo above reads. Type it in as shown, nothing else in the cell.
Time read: 7:05
